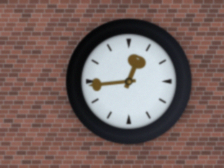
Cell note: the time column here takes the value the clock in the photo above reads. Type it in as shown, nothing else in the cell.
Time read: 12:44
